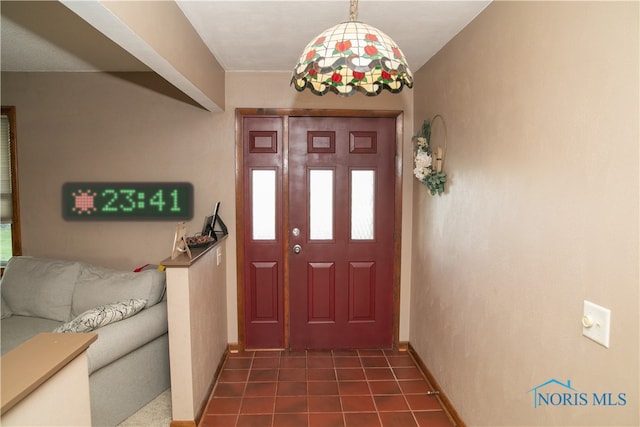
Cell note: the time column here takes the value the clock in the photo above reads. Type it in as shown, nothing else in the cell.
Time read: 23:41
